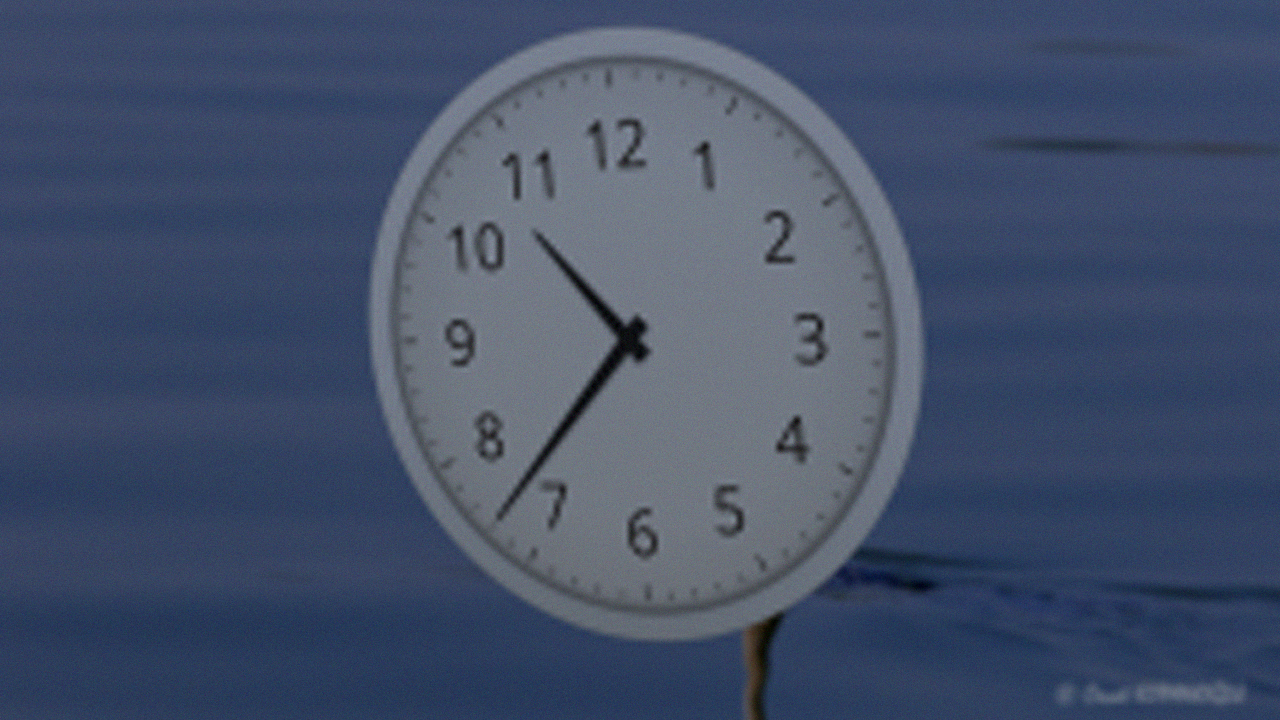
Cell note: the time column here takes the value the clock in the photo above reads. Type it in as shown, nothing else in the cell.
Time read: 10:37
